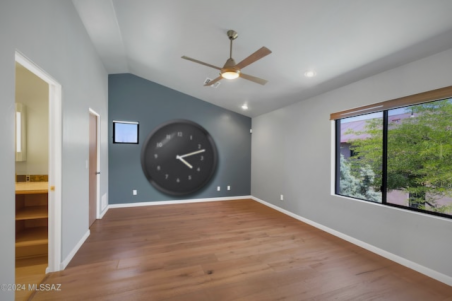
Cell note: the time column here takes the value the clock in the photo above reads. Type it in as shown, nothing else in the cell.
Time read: 4:12
